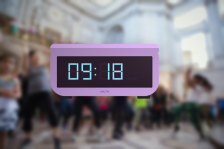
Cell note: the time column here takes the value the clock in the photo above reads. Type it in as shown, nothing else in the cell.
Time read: 9:18
